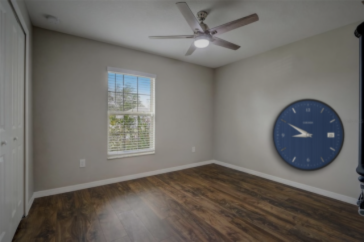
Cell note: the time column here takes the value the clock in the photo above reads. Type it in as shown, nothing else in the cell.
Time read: 8:50
